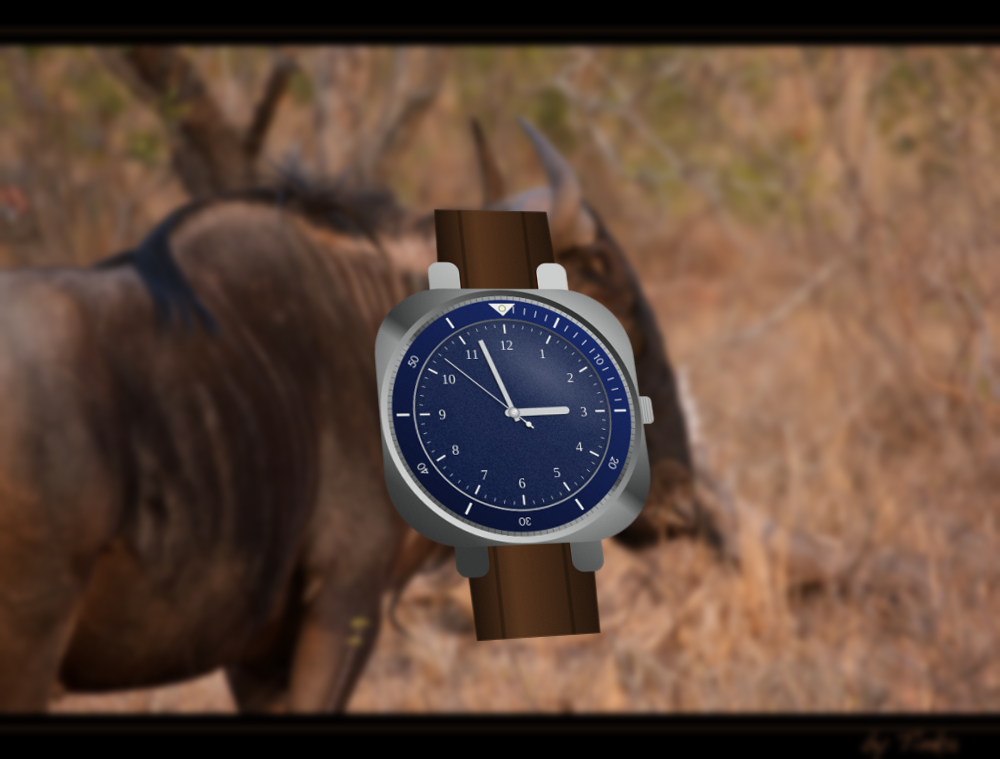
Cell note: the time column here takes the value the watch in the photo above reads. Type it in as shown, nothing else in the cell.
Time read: 2:56:52
